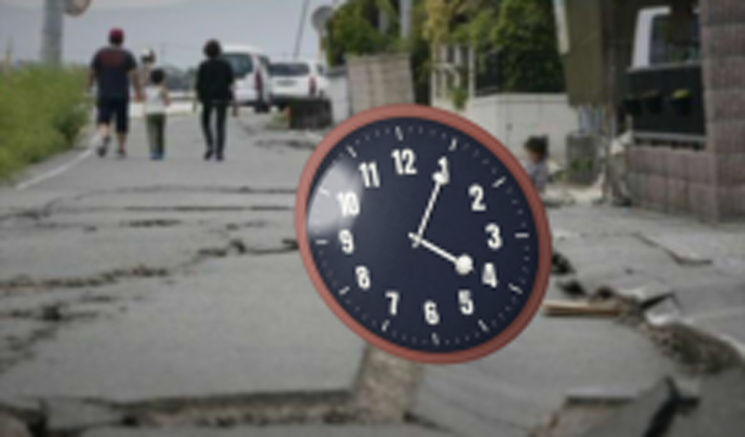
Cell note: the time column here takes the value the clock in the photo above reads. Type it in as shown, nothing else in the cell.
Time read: 4:05
